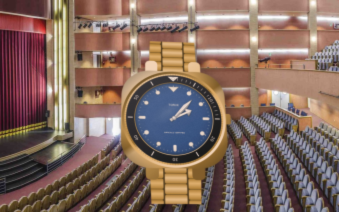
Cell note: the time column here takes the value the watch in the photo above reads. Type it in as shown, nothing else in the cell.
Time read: 2:07
